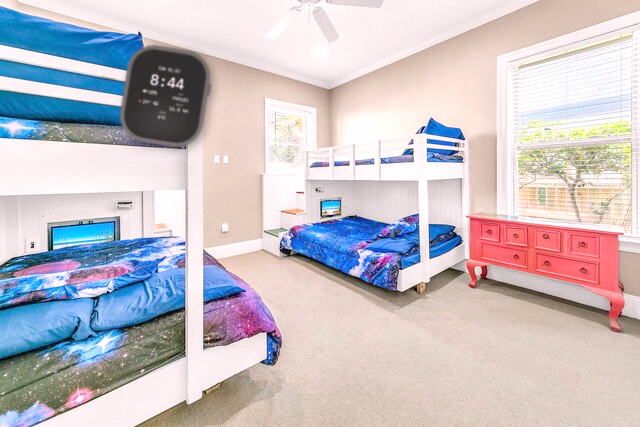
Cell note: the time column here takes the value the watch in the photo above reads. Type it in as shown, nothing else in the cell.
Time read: 8:44
